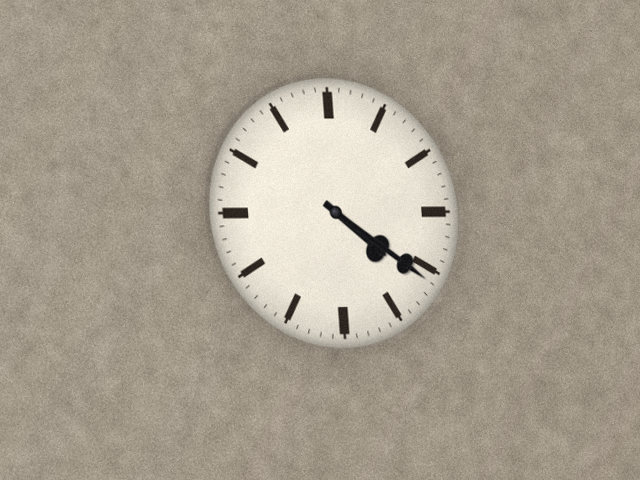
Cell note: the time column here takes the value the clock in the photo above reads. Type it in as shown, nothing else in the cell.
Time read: 4:21
